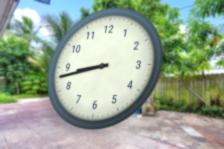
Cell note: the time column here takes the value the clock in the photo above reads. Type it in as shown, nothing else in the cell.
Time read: 8:43
